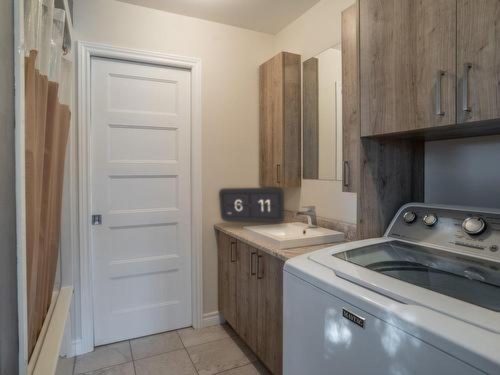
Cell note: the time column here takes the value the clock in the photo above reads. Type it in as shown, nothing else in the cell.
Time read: 6:11
